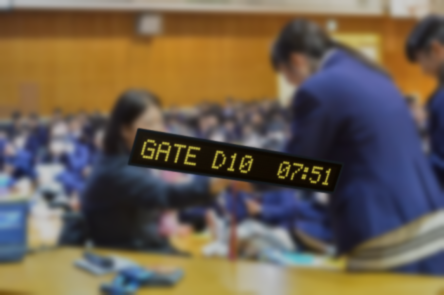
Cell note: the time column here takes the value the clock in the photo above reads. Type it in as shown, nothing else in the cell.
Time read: 7:51
